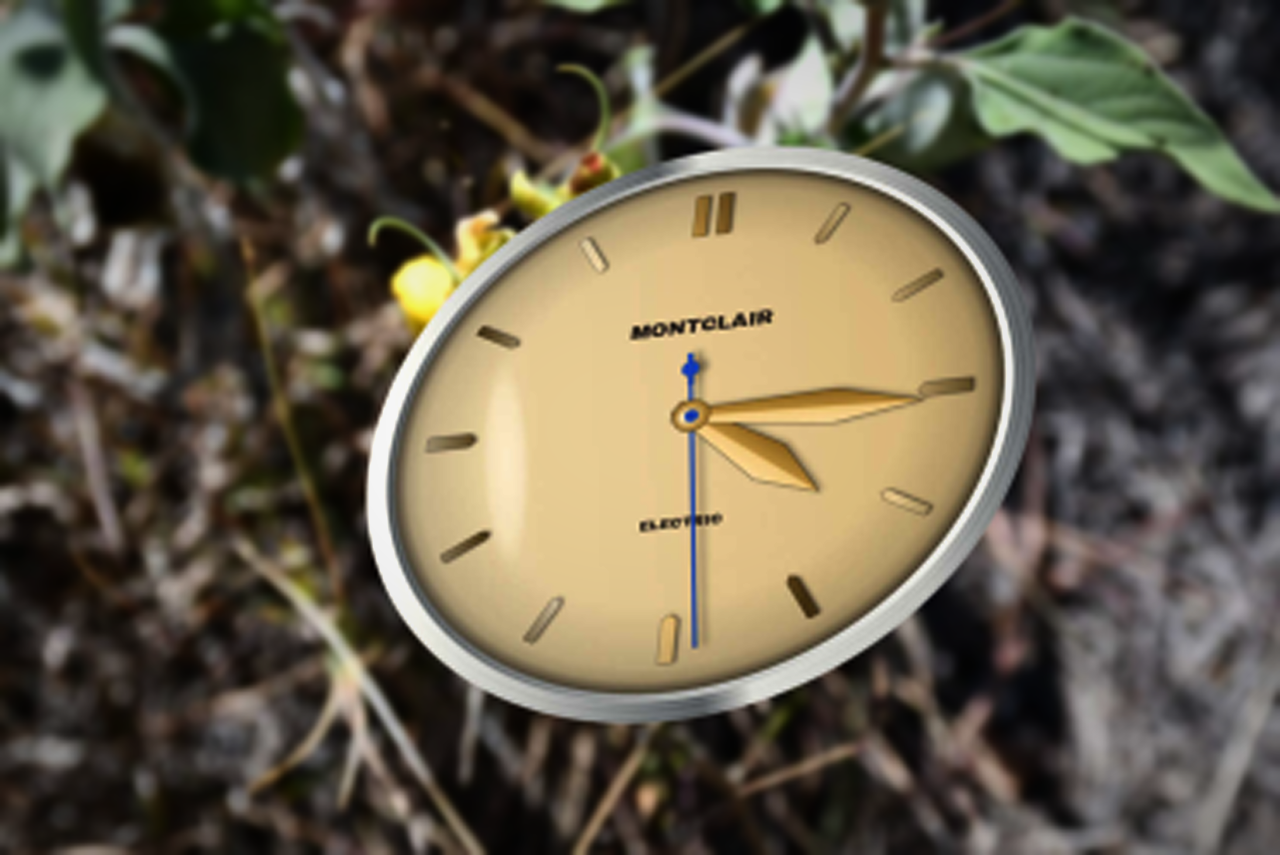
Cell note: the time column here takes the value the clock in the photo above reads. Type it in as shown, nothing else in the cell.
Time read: 4:15:29
